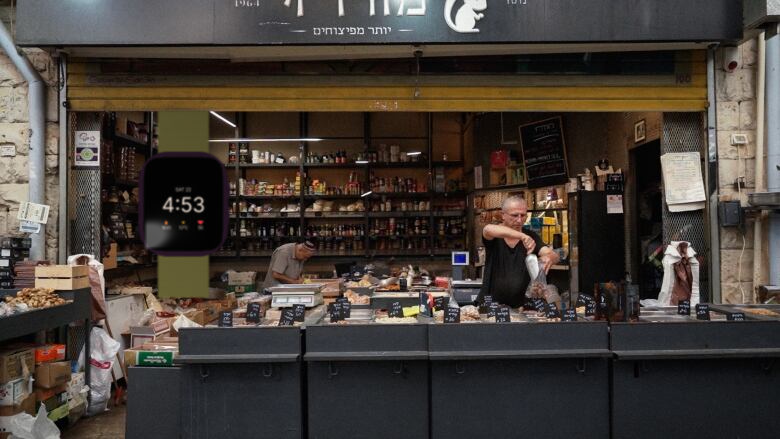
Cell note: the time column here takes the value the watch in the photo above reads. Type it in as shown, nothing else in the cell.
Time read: 4:53
